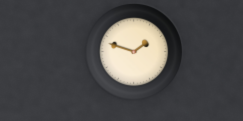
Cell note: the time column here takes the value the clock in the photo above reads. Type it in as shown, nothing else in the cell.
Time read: 1:48
